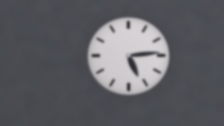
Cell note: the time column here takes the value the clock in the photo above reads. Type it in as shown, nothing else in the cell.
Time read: 5:14
